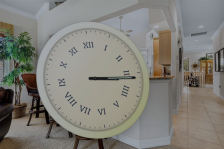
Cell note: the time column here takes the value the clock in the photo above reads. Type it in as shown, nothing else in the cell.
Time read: 3:16
